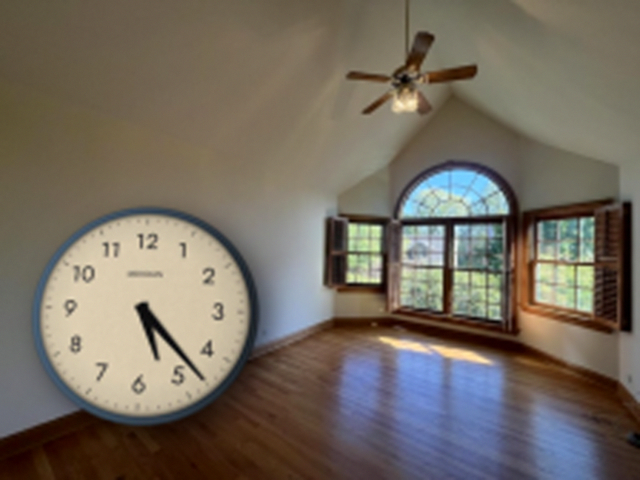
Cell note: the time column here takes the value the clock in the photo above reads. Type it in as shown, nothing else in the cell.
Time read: 5:23
